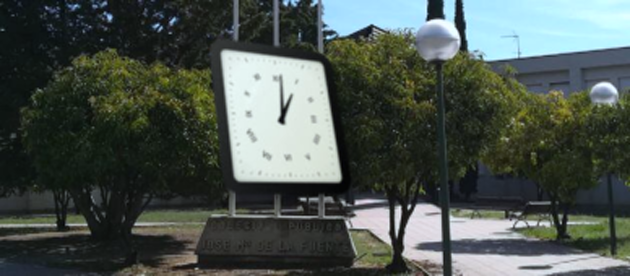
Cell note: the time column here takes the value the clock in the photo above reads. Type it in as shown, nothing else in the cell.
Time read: 1:01
